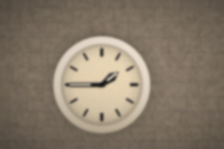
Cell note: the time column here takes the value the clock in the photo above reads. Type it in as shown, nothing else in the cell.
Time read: 1:45
